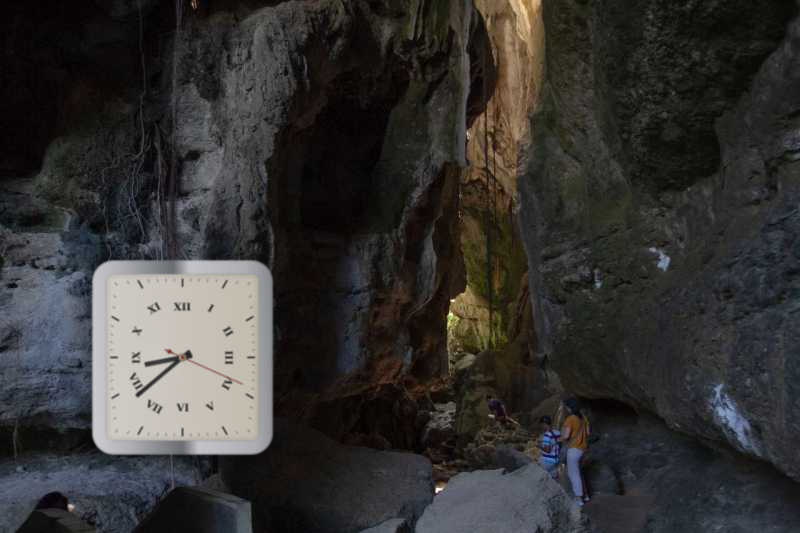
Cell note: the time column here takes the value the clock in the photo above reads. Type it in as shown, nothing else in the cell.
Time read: 8:38:19
